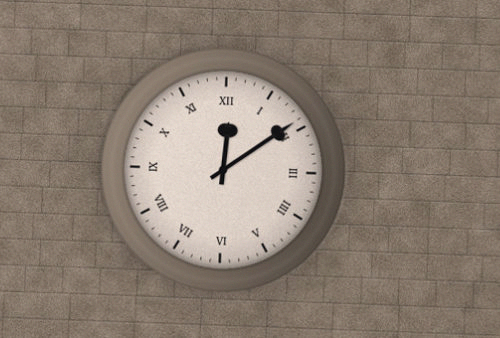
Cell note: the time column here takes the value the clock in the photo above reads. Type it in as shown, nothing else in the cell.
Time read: 12:09
